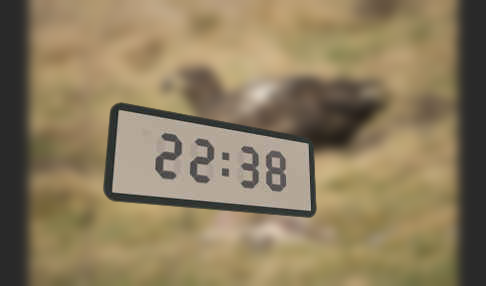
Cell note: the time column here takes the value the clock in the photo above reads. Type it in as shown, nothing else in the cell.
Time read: 22:38
